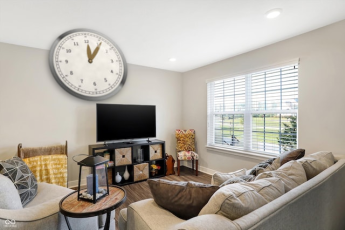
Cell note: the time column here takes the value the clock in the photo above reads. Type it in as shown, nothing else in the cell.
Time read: 12:06
